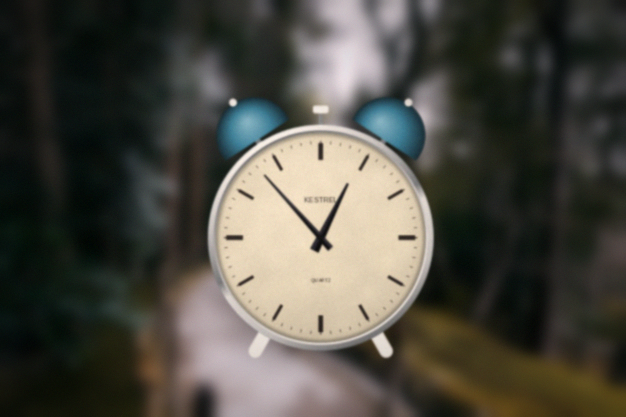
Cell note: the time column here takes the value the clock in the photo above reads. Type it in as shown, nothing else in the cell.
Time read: 12:53
